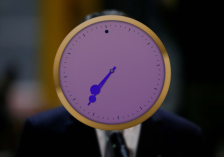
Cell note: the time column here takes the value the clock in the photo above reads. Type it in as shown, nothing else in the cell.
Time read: 7:37
